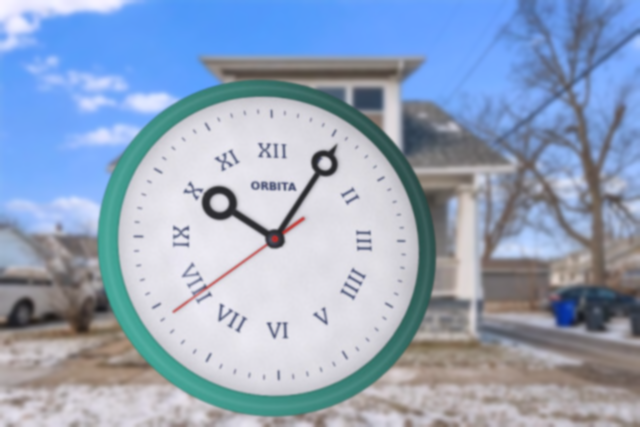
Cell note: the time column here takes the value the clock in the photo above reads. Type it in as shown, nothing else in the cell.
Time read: 10:05:39
